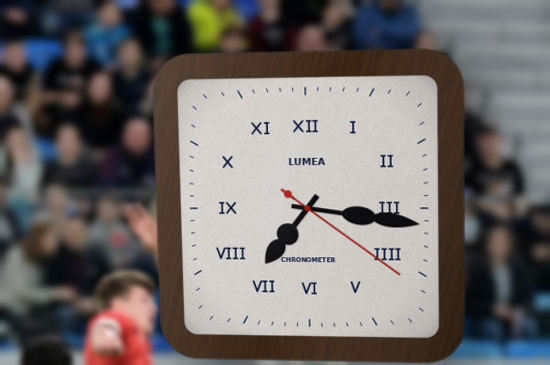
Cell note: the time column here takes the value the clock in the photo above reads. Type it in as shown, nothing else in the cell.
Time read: 7:16:21
